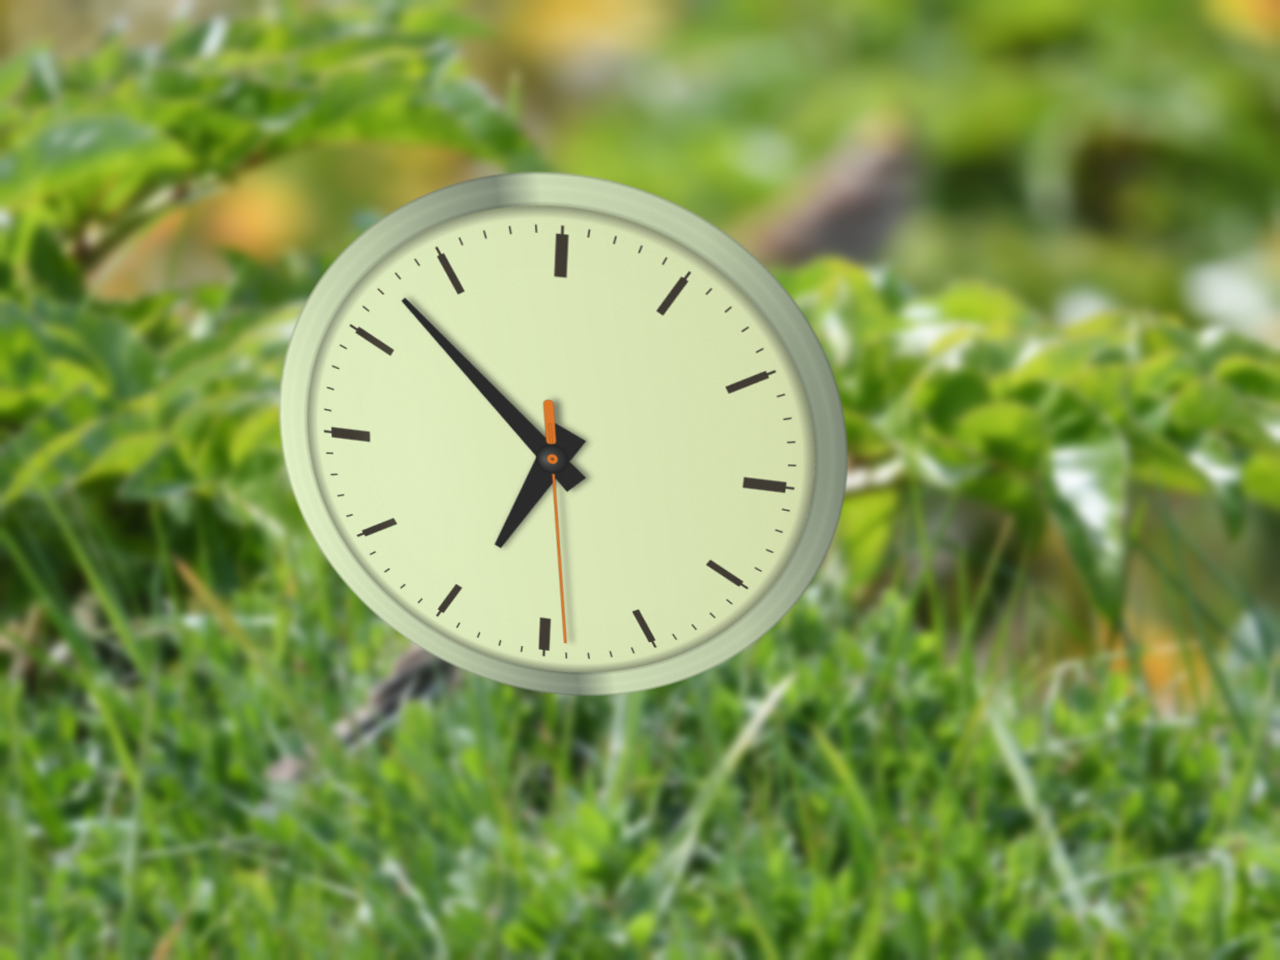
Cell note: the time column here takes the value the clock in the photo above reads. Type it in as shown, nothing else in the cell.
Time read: 6:52:29
